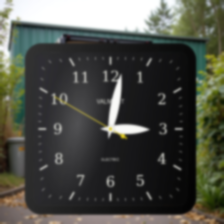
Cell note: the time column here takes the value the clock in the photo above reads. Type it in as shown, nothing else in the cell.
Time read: 3:01:50
